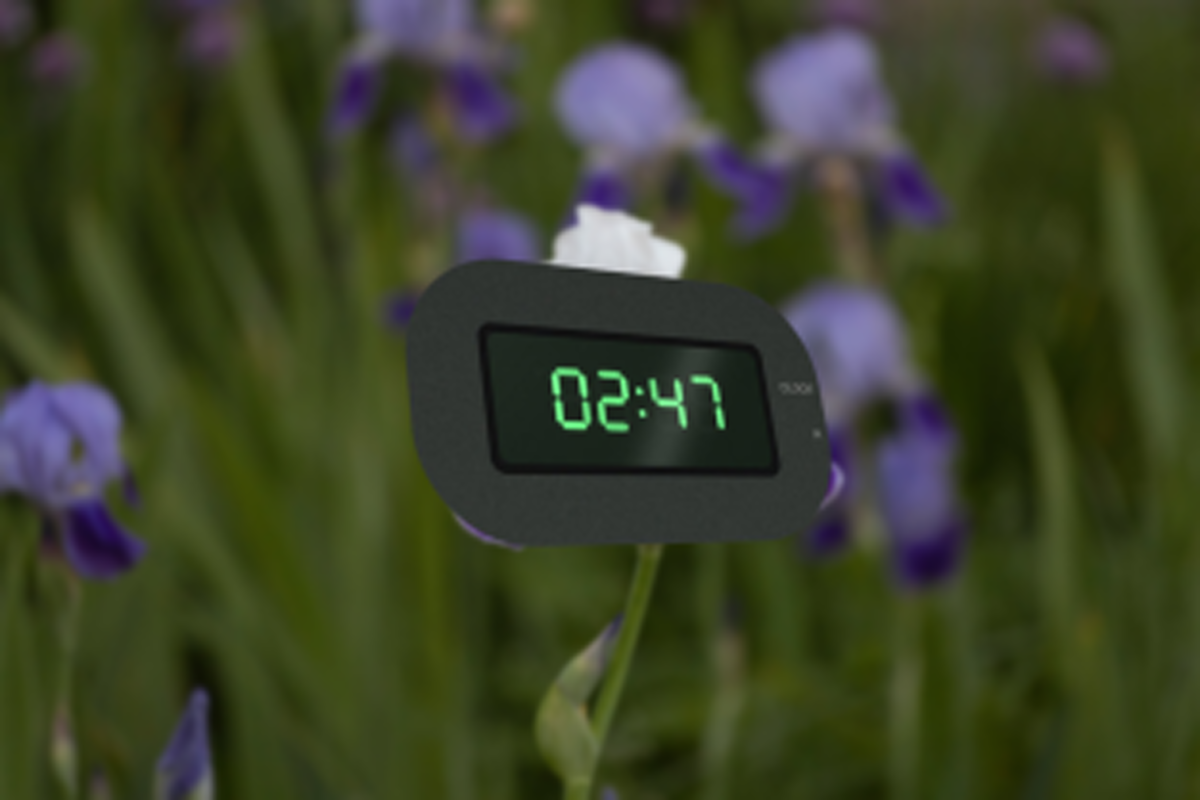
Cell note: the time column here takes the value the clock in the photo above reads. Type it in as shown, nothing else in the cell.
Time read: 2:47
